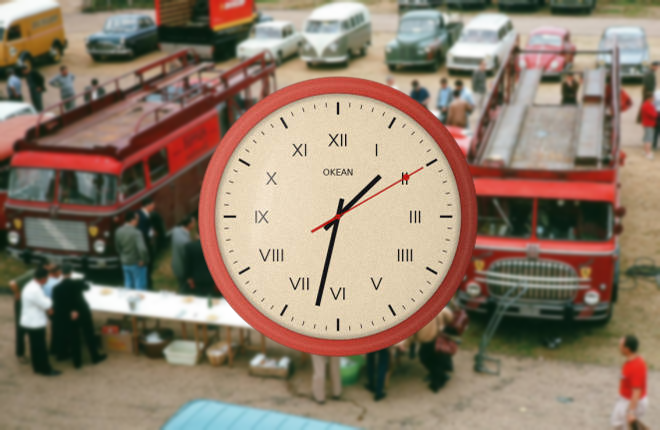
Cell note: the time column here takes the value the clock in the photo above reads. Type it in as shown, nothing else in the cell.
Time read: 1:32:10
